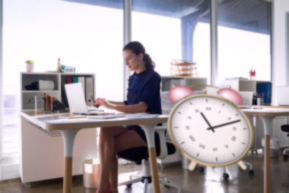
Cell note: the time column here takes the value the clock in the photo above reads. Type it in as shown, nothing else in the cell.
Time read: 11:12
